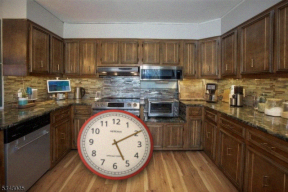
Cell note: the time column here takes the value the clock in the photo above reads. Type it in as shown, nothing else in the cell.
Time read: 5:10
